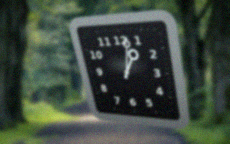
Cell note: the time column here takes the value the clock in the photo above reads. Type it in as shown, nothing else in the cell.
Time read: 1:02
